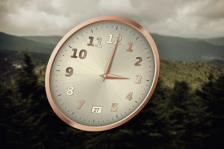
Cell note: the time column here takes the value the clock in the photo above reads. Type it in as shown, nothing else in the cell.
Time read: 3:01
